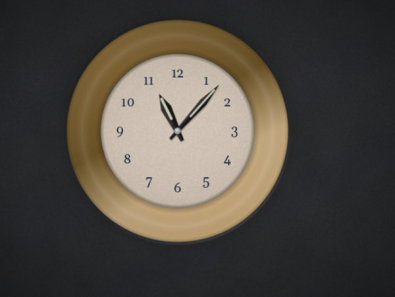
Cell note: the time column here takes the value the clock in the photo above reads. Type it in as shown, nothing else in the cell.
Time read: 11:07
